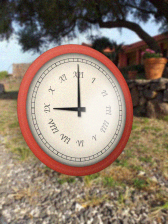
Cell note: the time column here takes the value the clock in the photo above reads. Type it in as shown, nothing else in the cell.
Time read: 9:00
